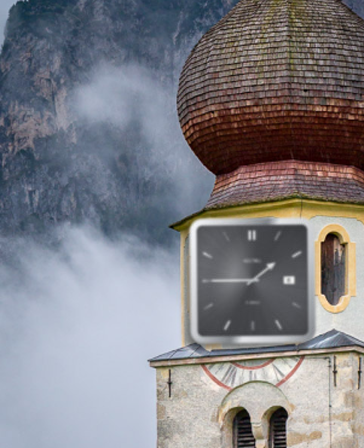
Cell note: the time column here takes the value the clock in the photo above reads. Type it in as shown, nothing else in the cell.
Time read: 1:45
